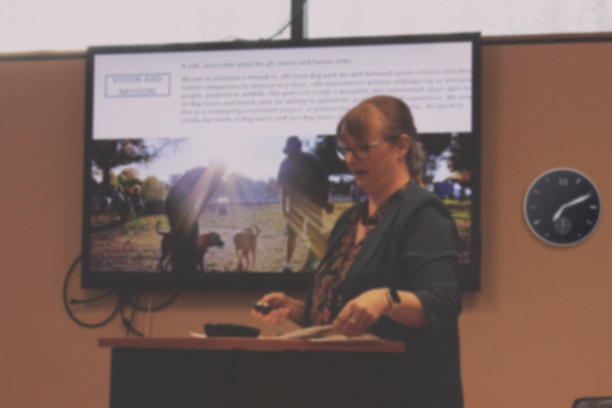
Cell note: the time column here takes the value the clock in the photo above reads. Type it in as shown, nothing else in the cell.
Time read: 7:11
